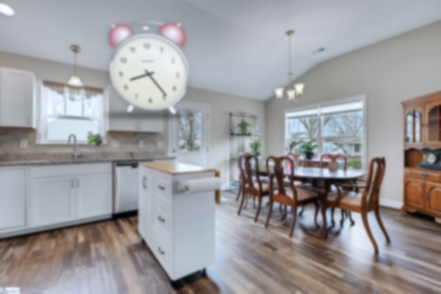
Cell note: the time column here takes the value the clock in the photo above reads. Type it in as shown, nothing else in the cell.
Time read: 8:24
